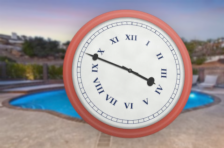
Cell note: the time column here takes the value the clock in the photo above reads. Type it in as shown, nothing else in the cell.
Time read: 3:48
